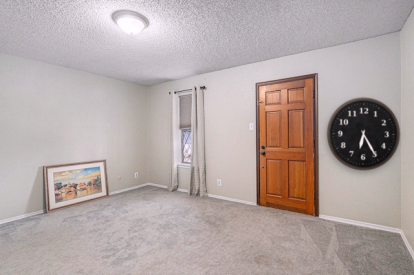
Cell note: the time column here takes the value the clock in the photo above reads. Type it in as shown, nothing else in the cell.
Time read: 6:25
